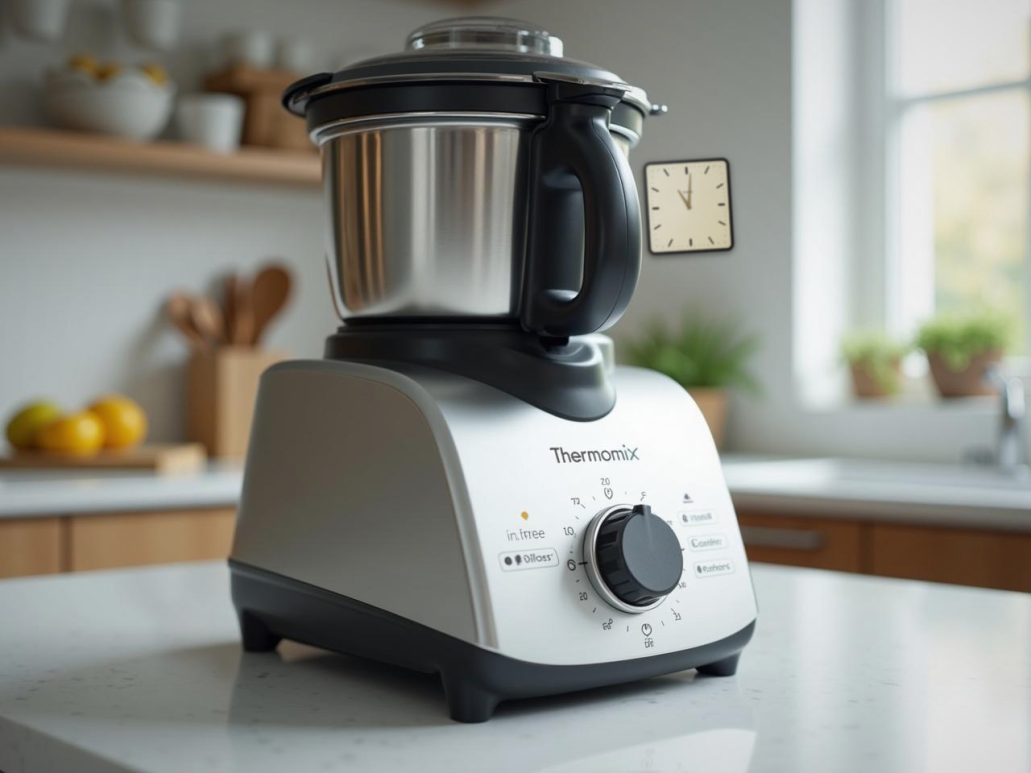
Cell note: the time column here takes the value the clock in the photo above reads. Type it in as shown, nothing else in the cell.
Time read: 11:01
